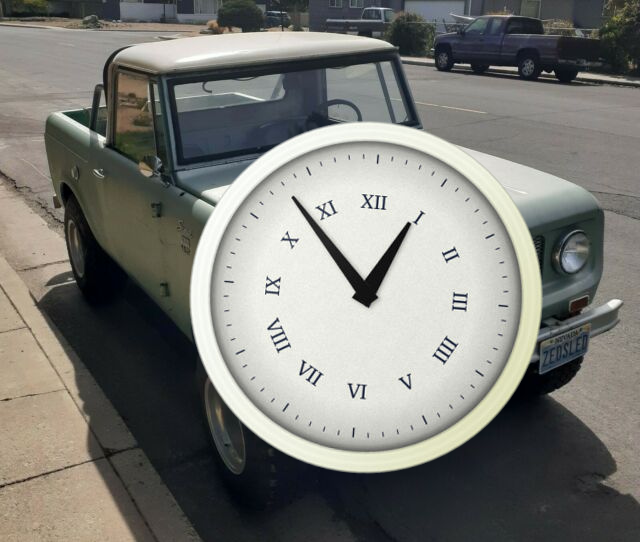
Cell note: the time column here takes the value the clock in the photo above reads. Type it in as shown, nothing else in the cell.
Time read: 12:53
